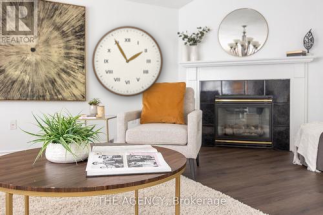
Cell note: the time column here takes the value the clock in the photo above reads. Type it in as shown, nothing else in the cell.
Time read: 1:55
